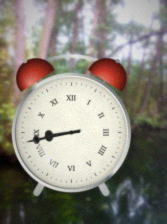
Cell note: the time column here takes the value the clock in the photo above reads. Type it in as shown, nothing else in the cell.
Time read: 8:43
